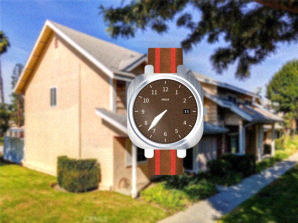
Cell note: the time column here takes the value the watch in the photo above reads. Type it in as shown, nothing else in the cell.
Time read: 7:37
